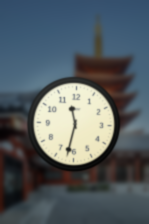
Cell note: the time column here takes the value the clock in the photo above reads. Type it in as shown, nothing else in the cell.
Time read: 11:32
